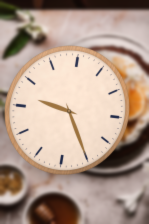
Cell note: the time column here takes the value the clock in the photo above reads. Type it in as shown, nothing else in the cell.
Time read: 9:25
